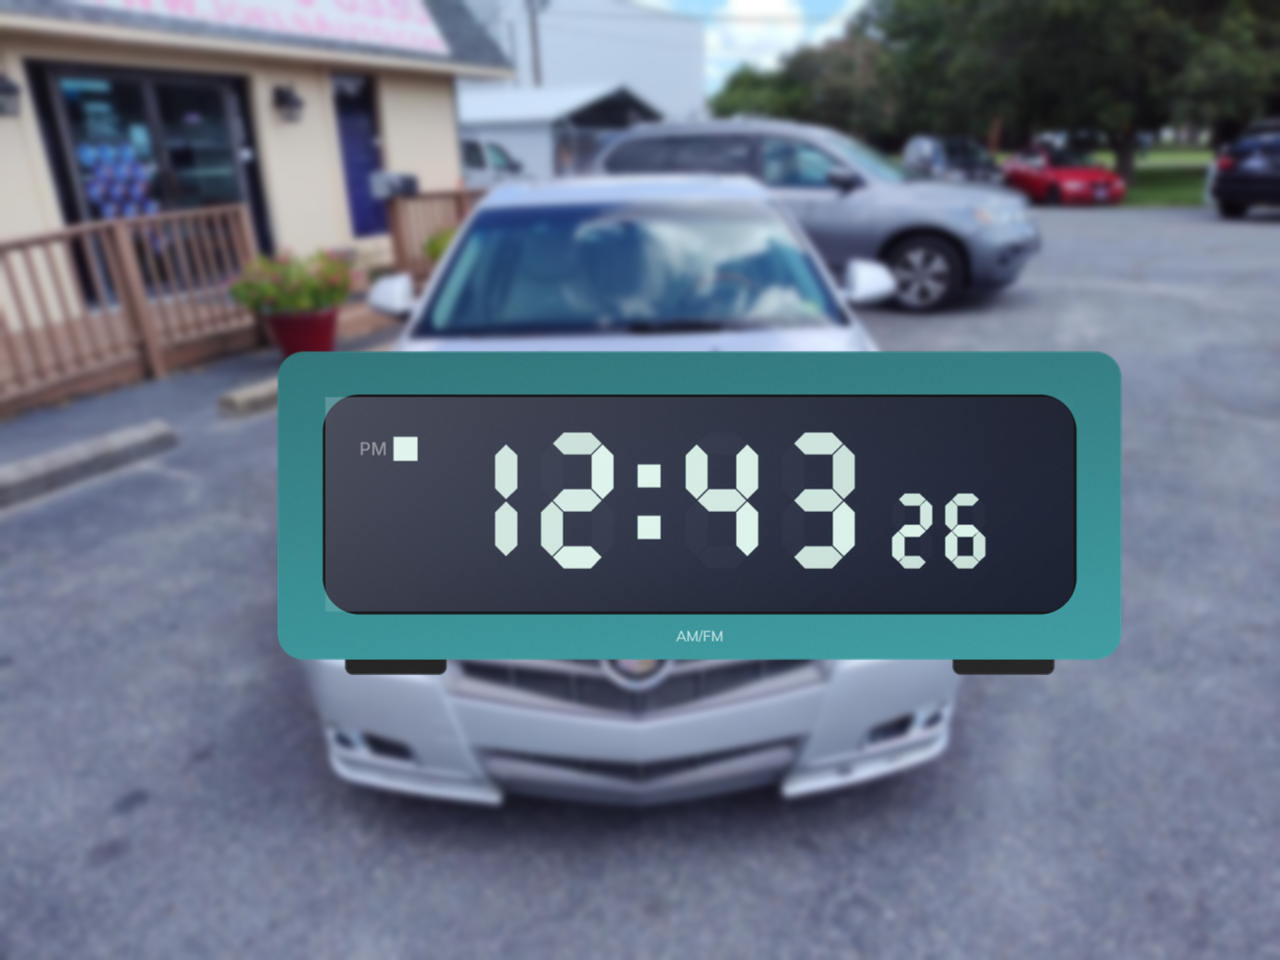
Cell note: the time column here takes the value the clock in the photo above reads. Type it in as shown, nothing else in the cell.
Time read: 12:43:26
